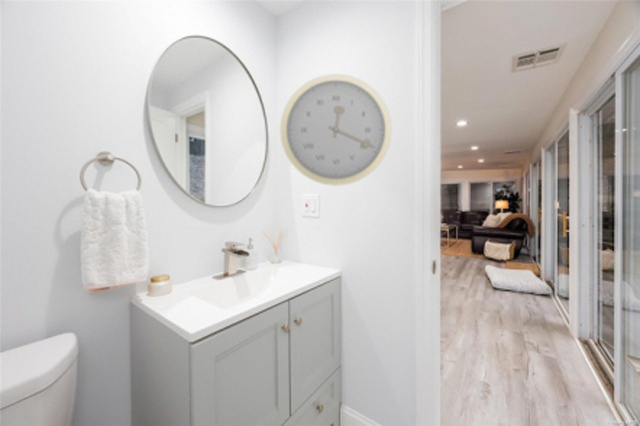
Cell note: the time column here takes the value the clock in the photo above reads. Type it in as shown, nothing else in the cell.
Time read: 12:19
